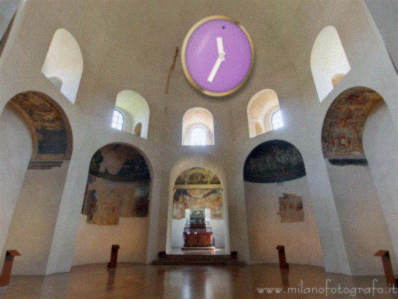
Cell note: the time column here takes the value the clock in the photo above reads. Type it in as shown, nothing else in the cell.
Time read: 11:34
